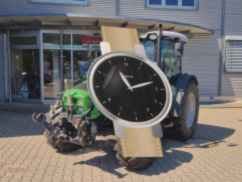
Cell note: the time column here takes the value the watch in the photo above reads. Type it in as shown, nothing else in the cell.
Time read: 11:12
